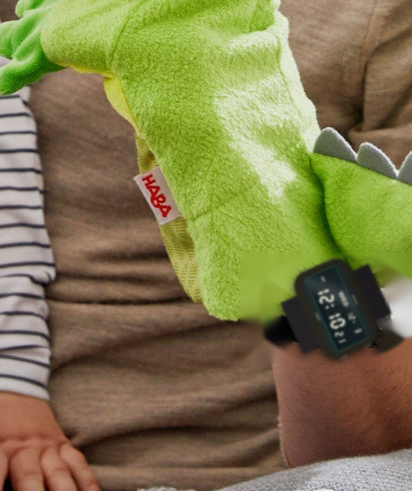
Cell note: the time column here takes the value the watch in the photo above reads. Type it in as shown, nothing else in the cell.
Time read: 12:10
